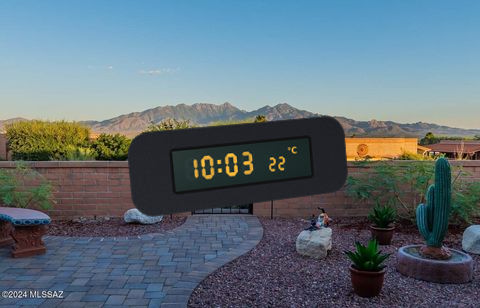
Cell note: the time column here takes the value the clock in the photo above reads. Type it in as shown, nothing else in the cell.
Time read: 10:03
